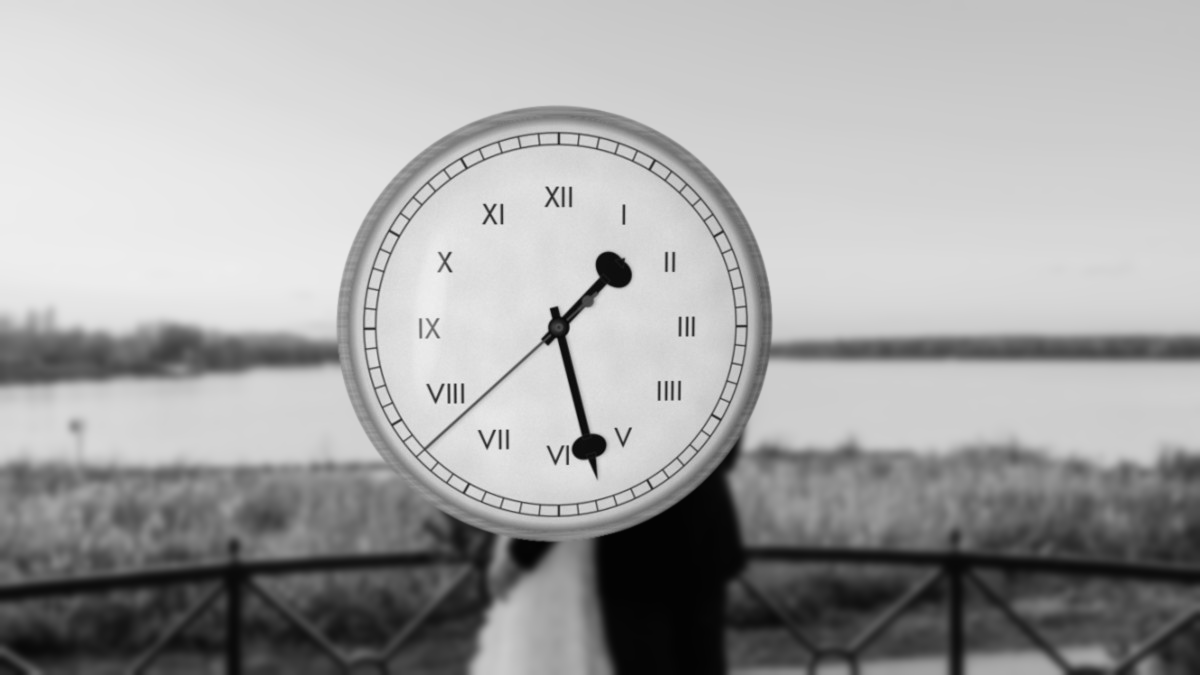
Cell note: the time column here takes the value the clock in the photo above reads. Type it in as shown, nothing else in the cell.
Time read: 1:27:38
